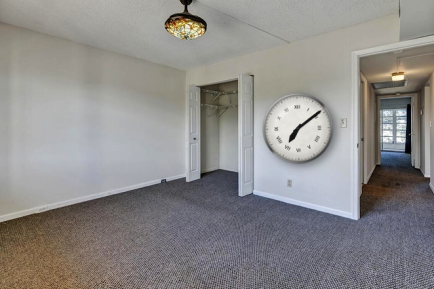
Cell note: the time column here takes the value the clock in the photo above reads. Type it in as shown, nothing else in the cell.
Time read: 7:09
